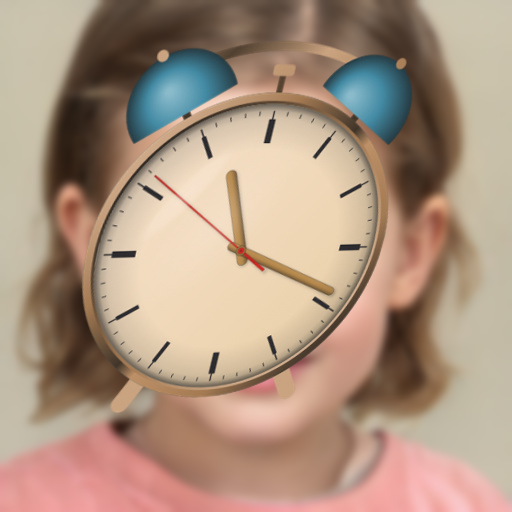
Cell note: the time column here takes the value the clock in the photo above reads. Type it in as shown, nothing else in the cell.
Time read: 11:18:51
